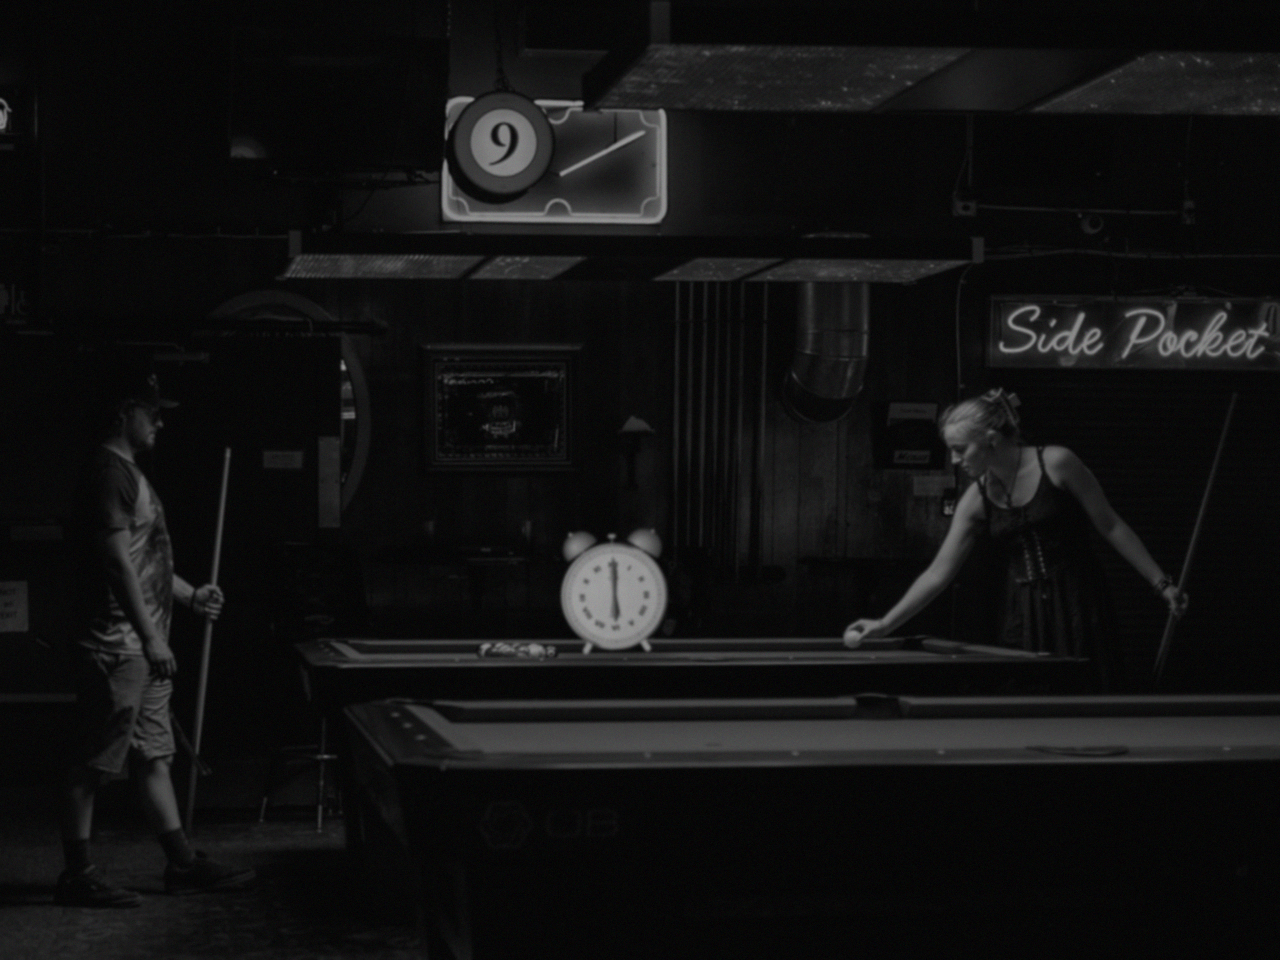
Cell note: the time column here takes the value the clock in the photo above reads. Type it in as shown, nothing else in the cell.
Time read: 6:00
